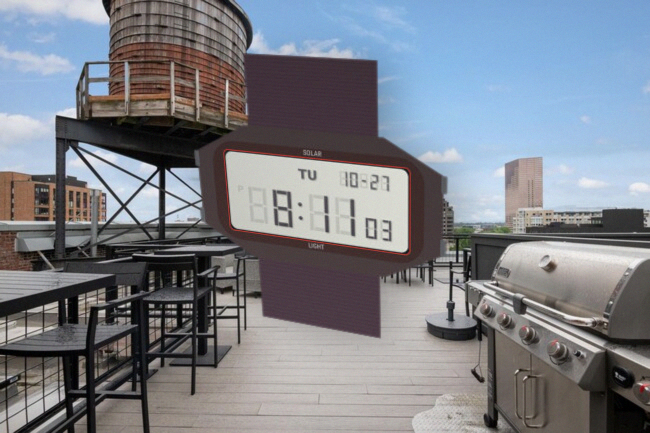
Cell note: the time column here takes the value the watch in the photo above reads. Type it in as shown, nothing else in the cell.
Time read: 8:11:03
